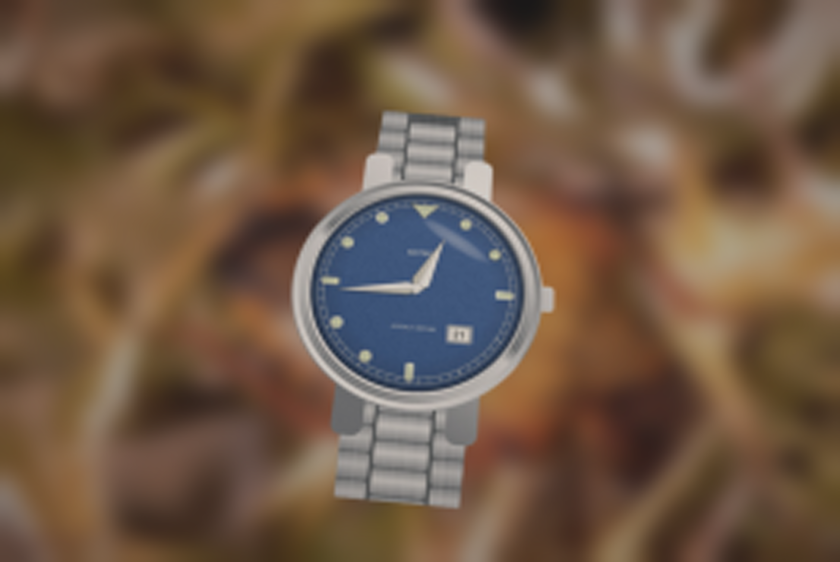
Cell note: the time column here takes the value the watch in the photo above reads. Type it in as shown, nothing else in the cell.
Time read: 12:44
